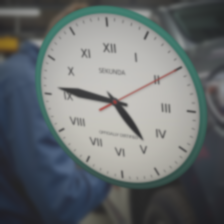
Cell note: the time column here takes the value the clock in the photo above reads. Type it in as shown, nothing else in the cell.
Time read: 4:46:10
